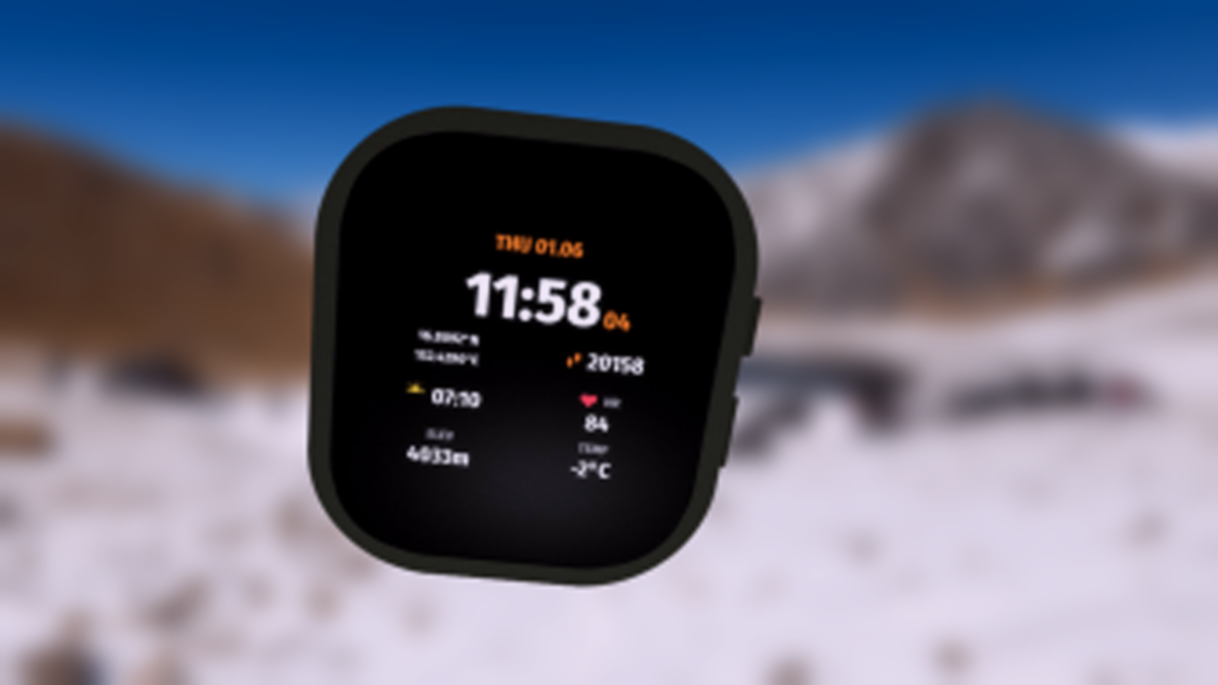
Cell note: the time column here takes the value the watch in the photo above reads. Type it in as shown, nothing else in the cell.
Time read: 11:58
